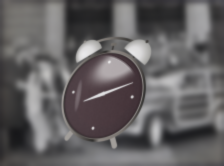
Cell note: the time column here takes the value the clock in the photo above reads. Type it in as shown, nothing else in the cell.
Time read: 8:11
